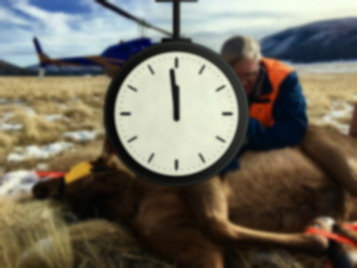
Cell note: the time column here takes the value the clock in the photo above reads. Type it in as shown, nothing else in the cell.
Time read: 11:59
